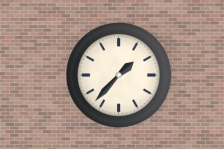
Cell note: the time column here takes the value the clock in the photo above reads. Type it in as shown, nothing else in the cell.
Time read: 1:37
